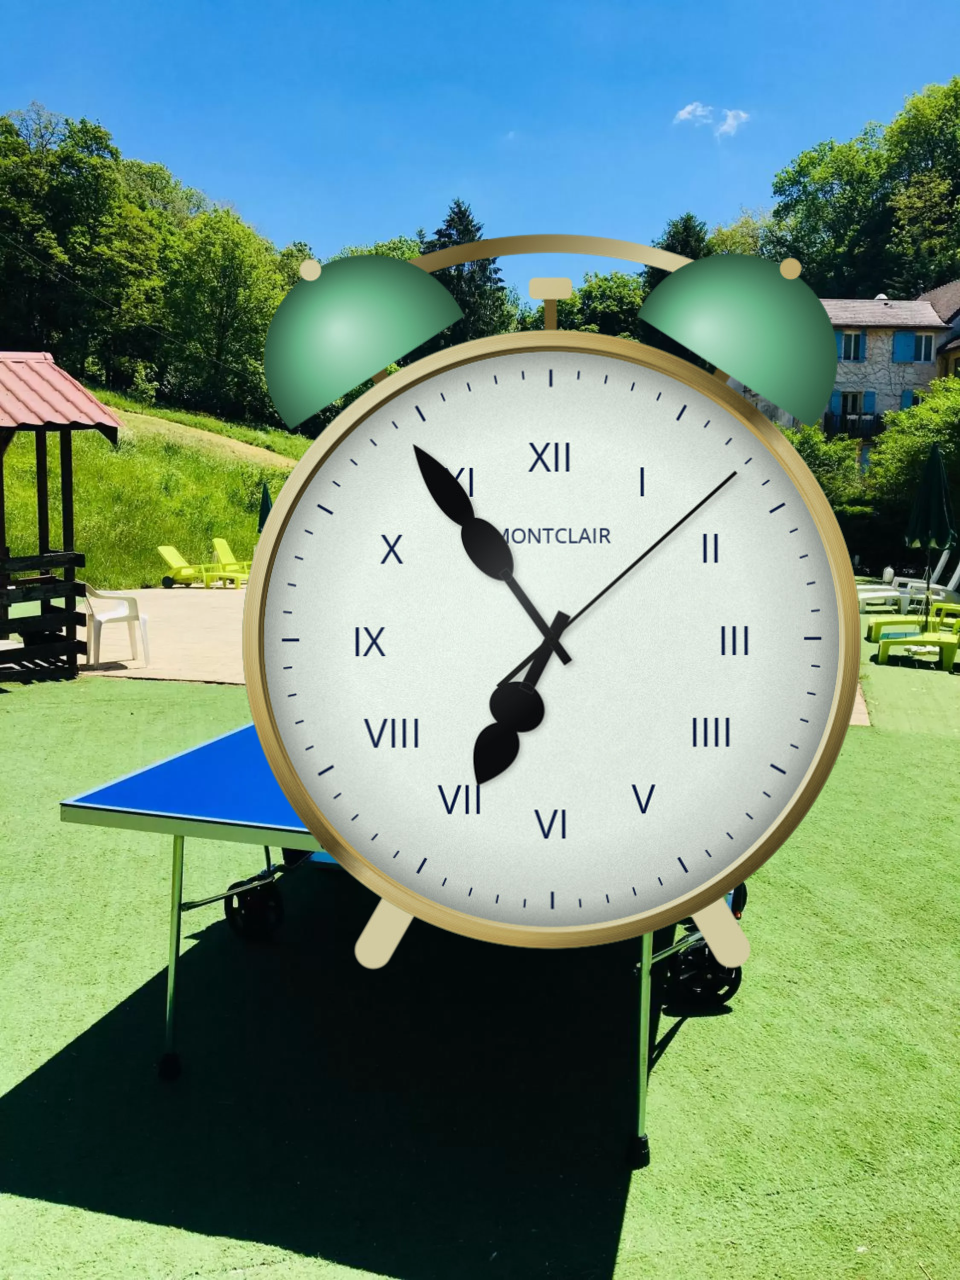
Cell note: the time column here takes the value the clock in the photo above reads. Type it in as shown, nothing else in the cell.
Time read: 6:54:08
